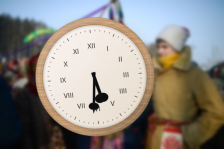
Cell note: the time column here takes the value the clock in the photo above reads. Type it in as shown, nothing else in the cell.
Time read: 5:31
